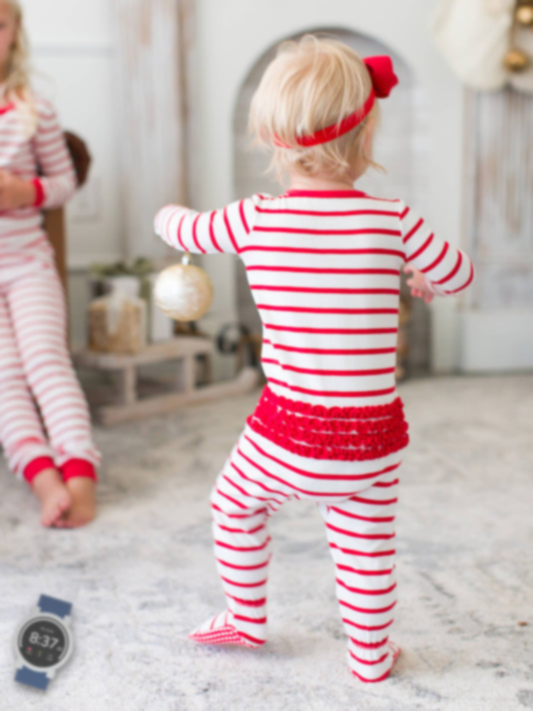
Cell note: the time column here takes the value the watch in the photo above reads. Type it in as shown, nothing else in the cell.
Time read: 8:37
